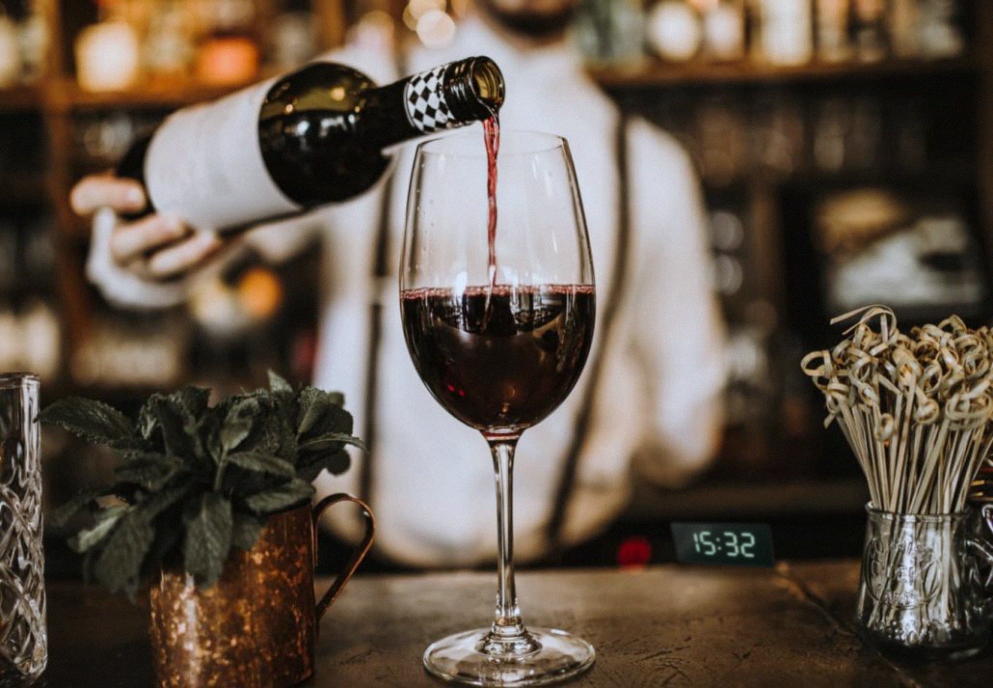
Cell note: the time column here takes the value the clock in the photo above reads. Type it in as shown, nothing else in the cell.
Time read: 15:32
